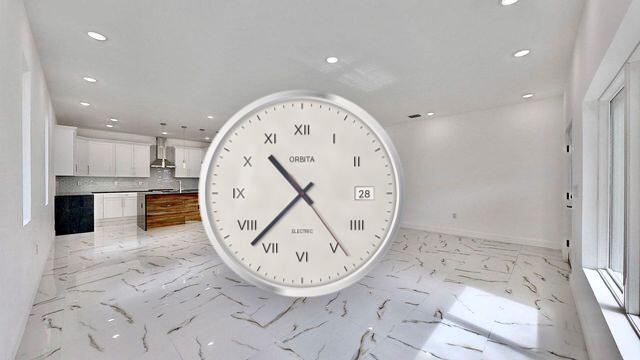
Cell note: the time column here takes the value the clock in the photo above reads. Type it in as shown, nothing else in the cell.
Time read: 10:37:24
